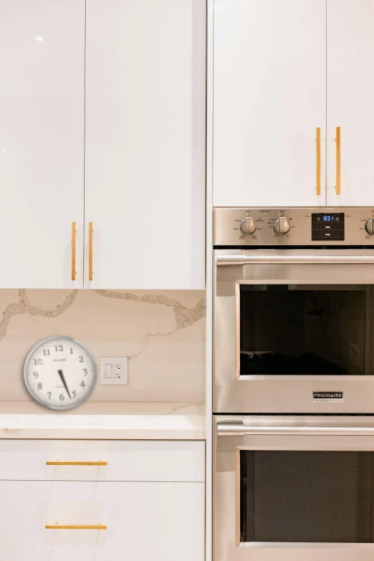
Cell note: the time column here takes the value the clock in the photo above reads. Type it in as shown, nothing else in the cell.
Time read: 5:27
